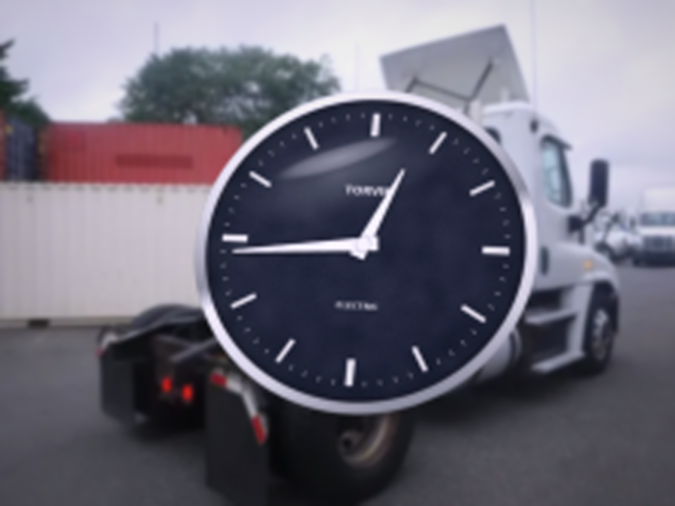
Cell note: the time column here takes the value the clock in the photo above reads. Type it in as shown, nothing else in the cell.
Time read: 12:44
